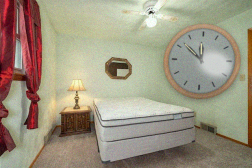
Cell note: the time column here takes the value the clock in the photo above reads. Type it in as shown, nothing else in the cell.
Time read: 11:52
